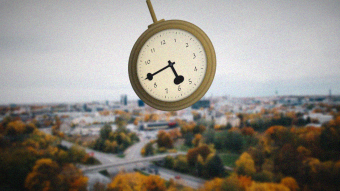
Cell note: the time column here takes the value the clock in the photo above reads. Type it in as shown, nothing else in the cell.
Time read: 5:44
